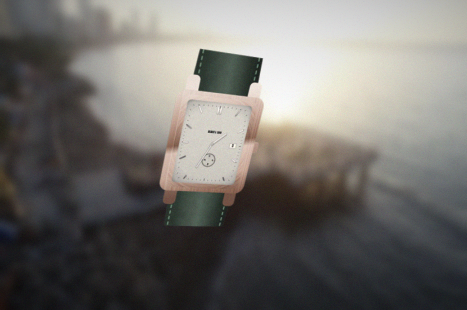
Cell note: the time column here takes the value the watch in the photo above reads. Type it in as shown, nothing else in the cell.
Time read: 1:34
